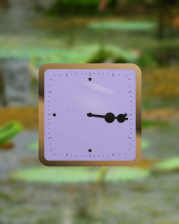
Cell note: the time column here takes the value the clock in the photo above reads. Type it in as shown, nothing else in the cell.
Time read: 3:16
